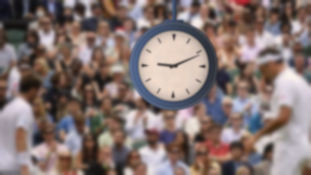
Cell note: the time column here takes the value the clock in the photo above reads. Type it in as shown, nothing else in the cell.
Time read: 9:11
